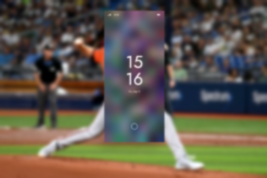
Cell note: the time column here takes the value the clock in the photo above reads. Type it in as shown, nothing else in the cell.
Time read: 15:16
